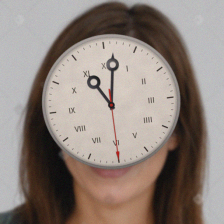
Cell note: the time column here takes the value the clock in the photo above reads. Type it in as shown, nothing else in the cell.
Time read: 11:01:30
